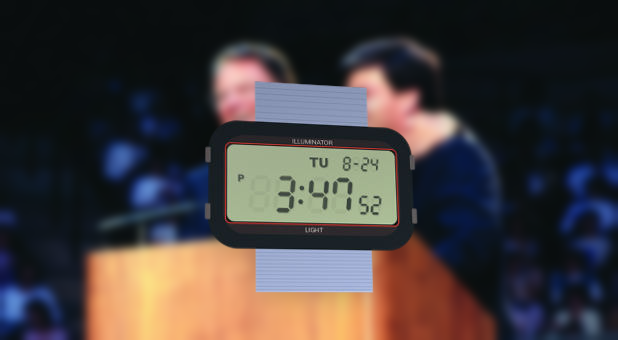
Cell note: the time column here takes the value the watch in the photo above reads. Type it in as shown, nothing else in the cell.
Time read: 3:47:52
